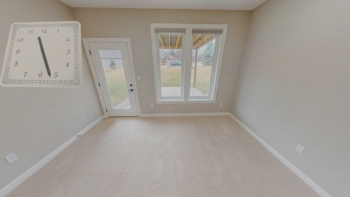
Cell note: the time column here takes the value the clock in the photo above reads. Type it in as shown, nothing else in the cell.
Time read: 11:27
